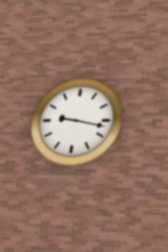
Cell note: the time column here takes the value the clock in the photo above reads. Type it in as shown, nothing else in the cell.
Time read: 9:17
